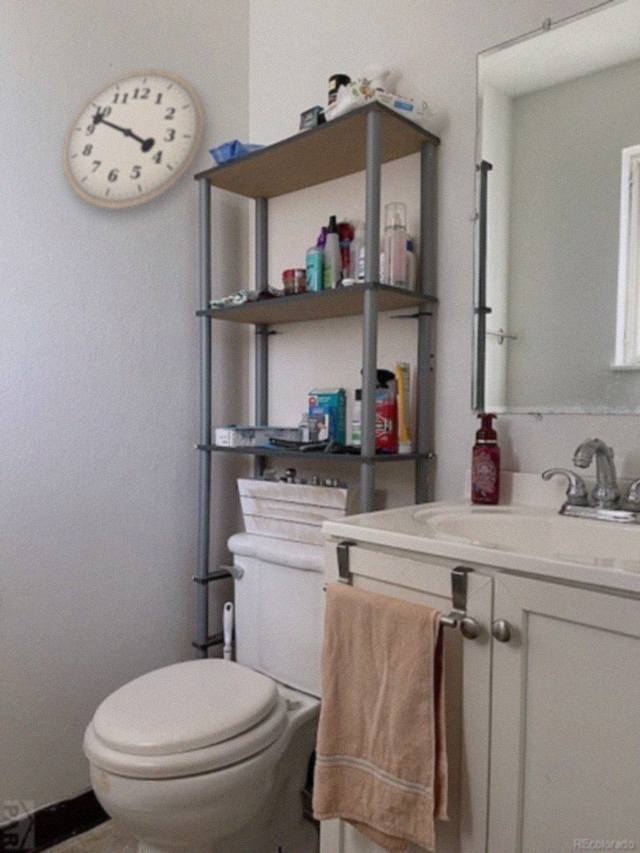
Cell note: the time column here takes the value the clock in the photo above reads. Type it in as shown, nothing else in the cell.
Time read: 3:48
